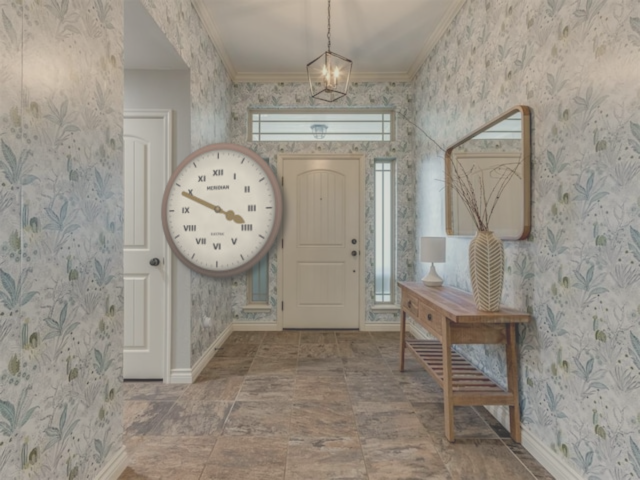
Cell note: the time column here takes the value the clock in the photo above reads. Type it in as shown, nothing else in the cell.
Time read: 3:49
